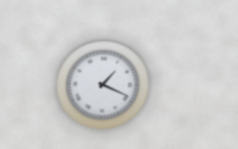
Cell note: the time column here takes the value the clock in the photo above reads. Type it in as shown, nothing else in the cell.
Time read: 1:19
